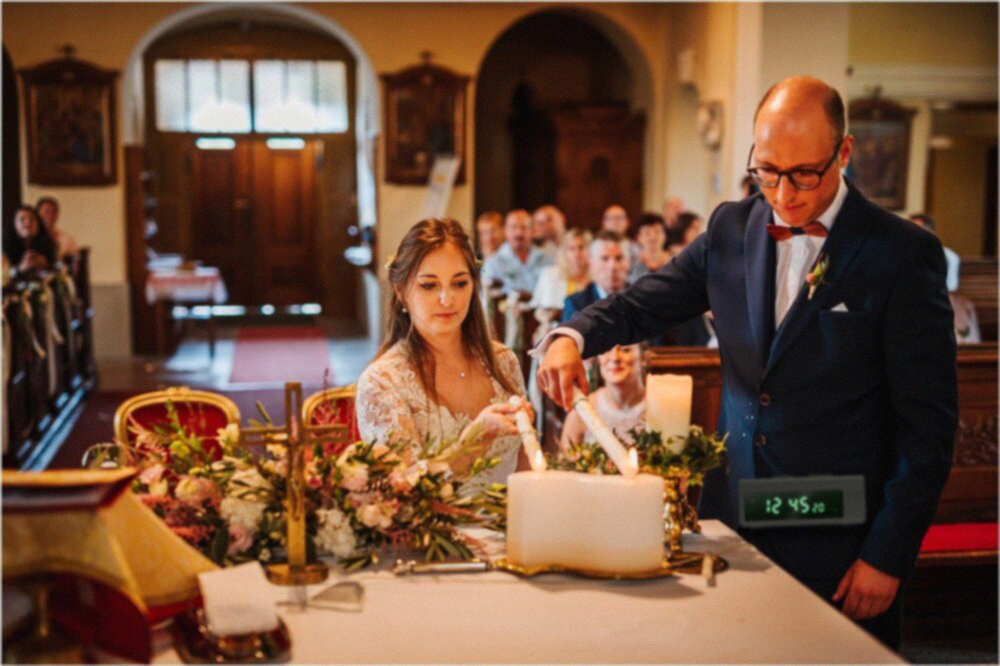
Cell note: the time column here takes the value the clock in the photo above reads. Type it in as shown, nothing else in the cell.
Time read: 12:45
